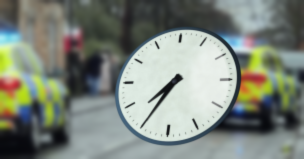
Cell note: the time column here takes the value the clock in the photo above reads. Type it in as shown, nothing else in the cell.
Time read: 7:35
